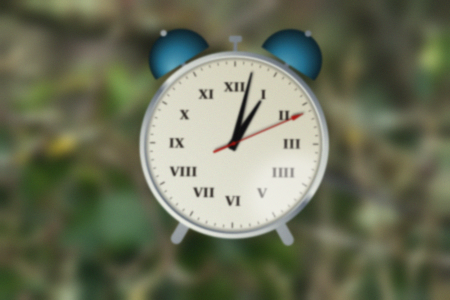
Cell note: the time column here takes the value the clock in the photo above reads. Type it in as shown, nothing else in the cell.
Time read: 1:02:11
